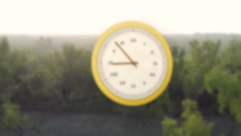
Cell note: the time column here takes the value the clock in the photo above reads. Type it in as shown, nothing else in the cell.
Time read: 8:53
